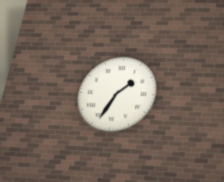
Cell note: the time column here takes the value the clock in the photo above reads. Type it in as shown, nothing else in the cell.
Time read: 1:34
